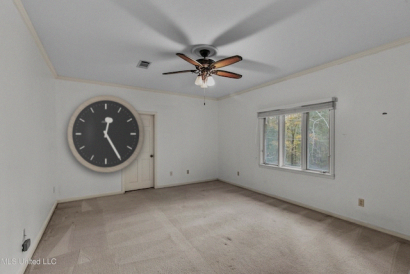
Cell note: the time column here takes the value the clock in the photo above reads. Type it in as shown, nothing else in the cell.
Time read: 12:25
